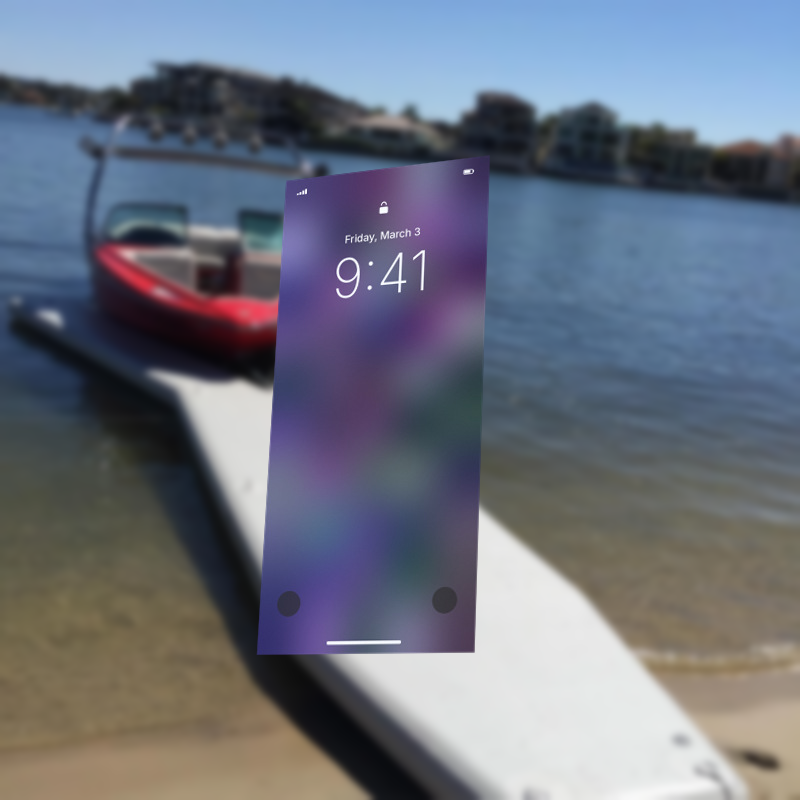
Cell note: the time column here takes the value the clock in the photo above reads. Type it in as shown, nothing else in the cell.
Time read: 9:41
